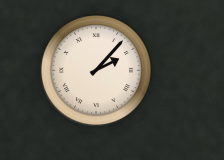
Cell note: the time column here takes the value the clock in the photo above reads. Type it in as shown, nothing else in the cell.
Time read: 2:07
